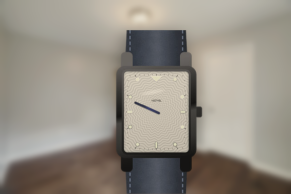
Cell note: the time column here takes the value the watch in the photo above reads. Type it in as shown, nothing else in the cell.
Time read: 9:49
